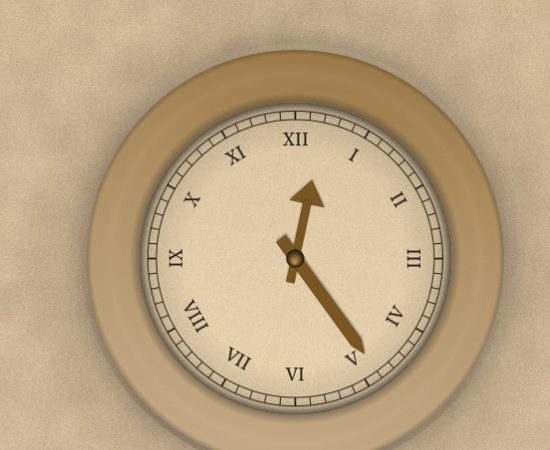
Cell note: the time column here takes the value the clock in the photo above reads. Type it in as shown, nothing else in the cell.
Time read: 12:24
